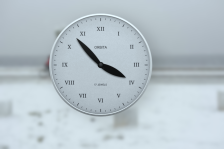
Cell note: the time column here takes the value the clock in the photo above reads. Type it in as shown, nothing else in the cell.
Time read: 3:53
